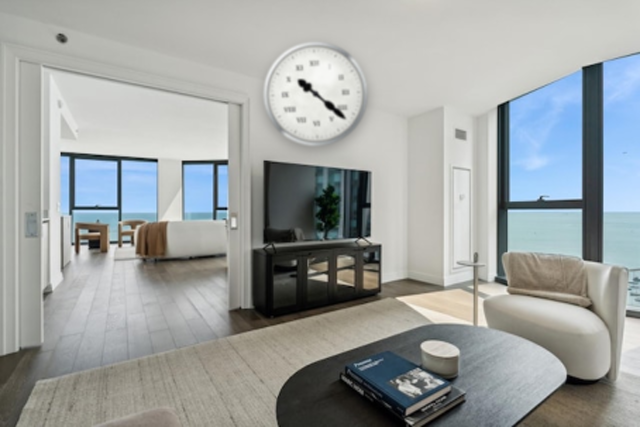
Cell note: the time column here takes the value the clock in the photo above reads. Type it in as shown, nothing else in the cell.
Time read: 10:22
